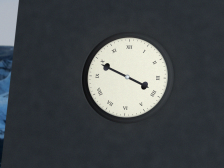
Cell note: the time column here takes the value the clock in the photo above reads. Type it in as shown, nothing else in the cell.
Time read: 3:49
